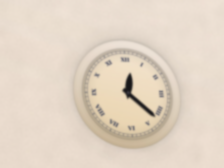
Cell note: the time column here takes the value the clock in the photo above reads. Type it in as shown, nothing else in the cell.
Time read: 12:22
